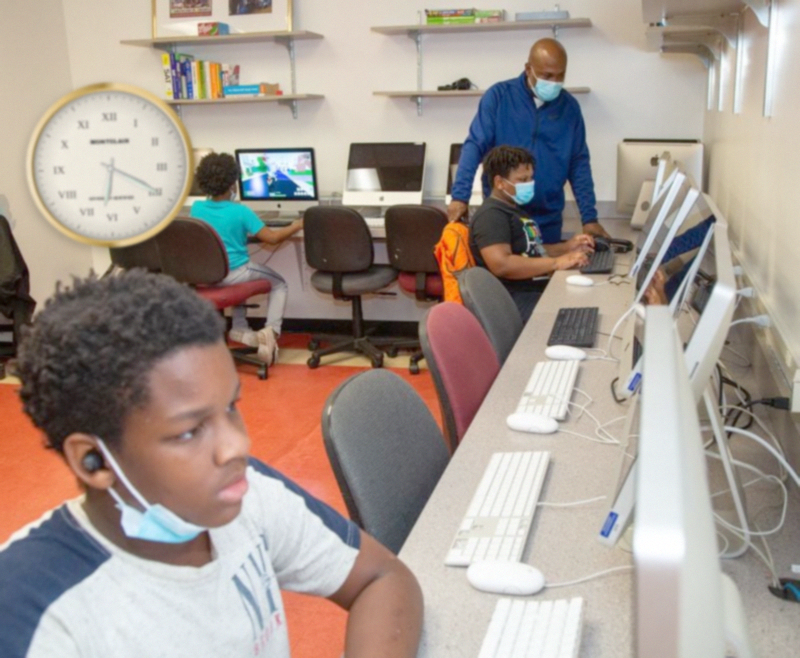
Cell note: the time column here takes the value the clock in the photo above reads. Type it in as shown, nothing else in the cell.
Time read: 6:20
